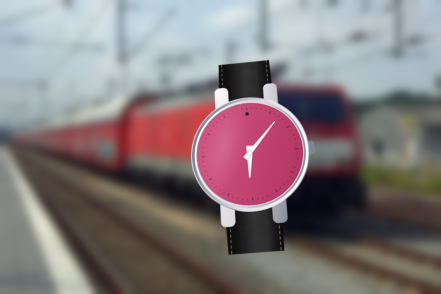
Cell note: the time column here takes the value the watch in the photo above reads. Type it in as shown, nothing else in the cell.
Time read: 6:07
